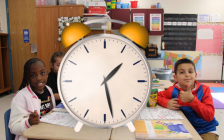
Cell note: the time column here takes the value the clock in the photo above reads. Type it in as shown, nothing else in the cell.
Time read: 1:28
